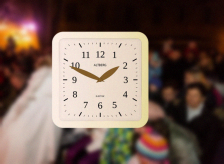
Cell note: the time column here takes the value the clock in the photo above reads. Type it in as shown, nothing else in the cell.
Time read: 1:49
